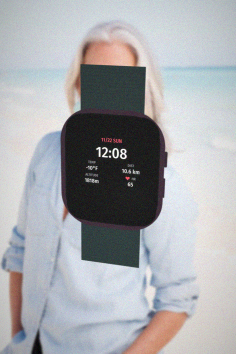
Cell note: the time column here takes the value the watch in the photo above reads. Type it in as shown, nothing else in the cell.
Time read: 12:08
